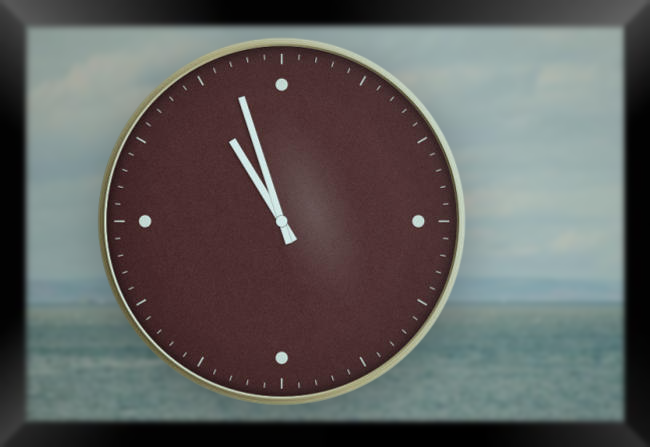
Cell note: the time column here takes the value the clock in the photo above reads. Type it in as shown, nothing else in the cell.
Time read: 10:57
